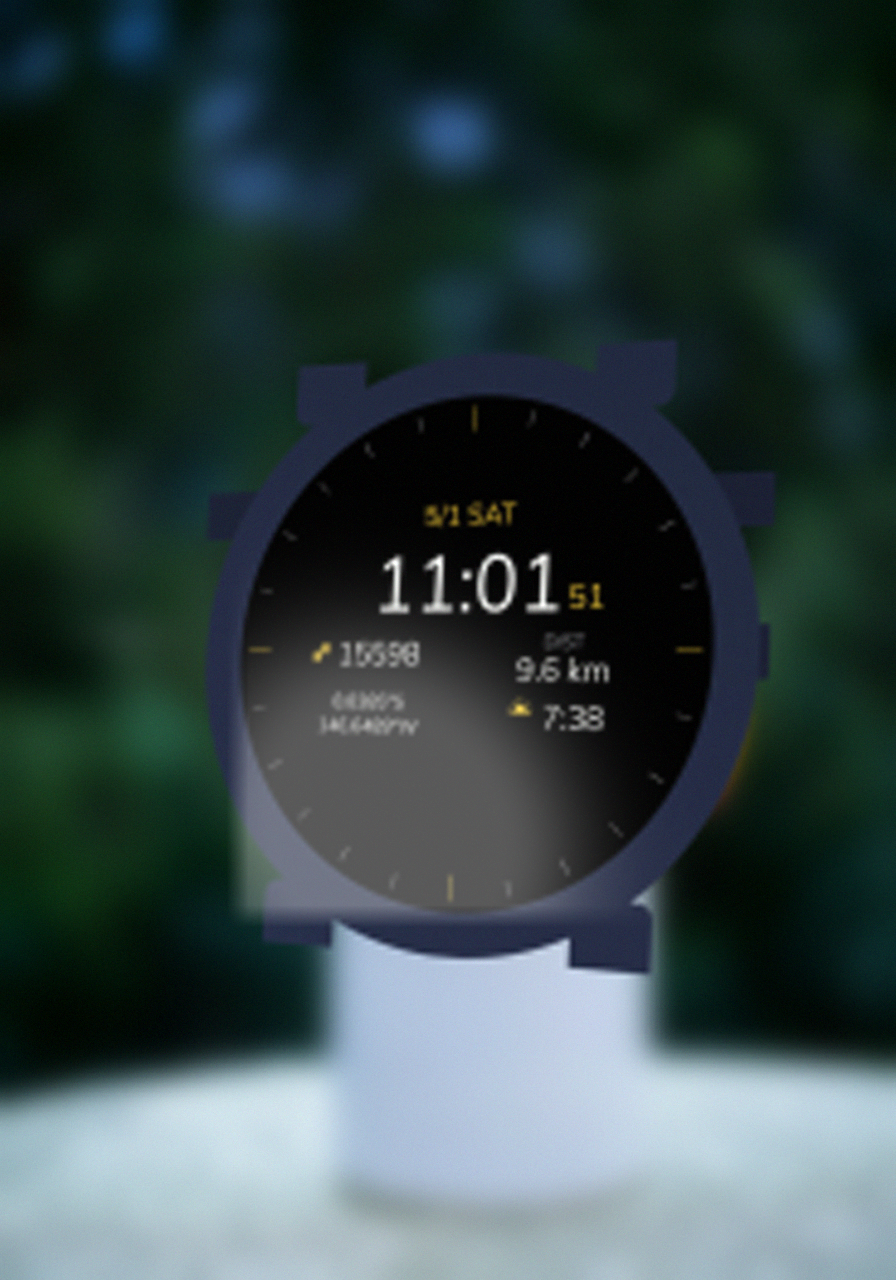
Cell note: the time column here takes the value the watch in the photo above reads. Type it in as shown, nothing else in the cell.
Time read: 11:01
